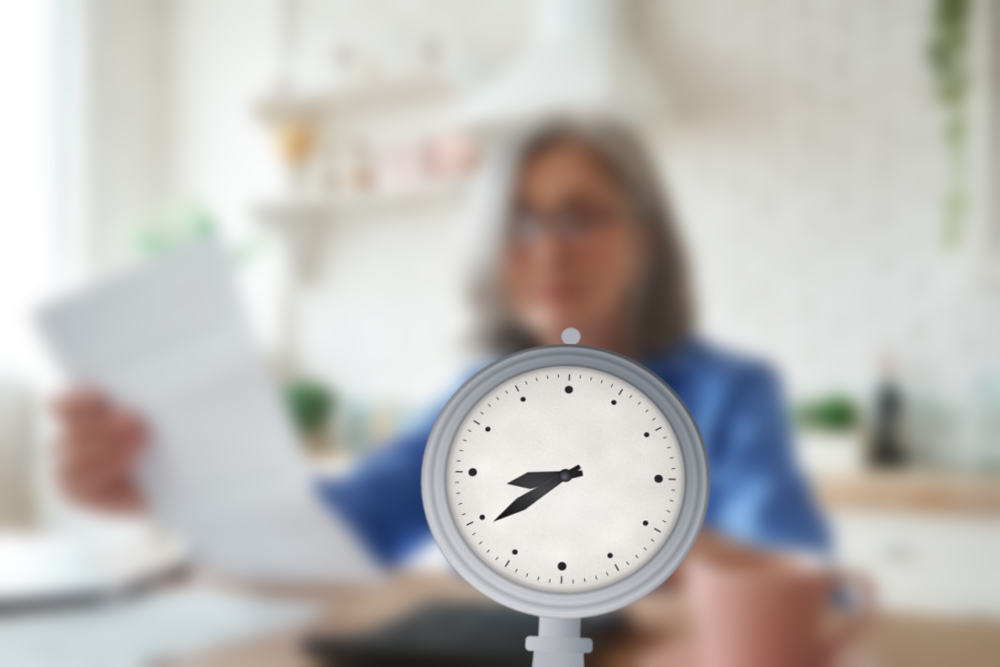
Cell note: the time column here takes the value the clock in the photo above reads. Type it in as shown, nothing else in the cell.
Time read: 8:39
